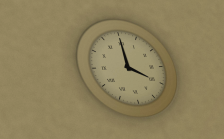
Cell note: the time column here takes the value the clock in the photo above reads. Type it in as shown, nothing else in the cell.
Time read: 4:00
